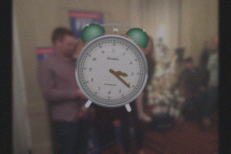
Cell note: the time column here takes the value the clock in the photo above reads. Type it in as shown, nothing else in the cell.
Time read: 3:21
